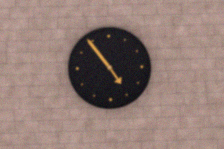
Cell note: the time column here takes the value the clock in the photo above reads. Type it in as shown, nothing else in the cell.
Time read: 4:54
